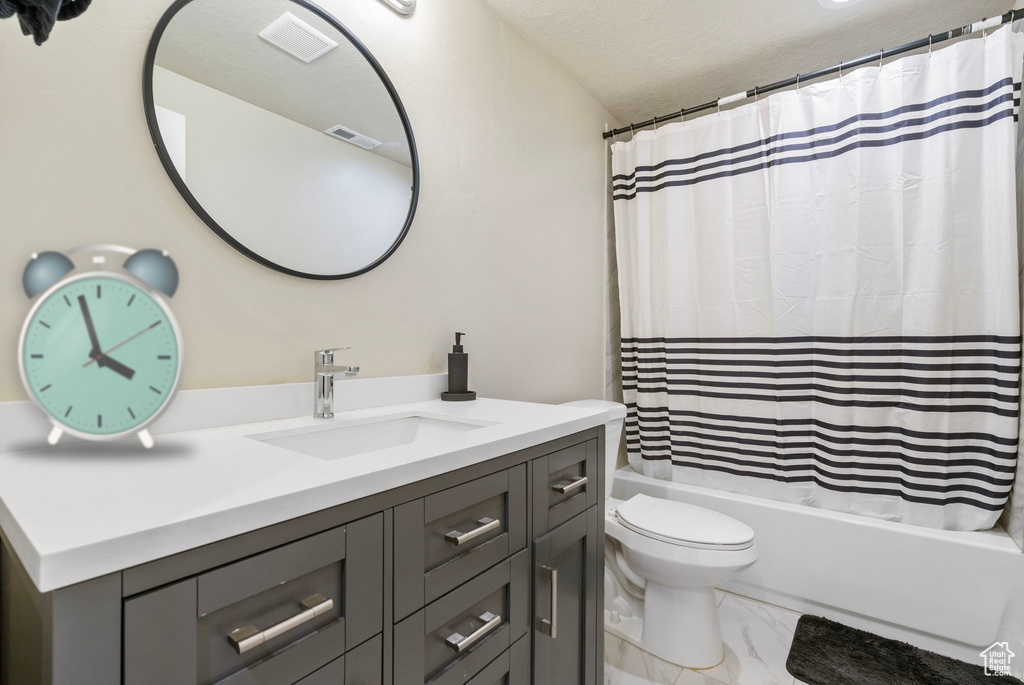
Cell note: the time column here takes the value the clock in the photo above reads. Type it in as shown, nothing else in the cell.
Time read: 3:57:10
